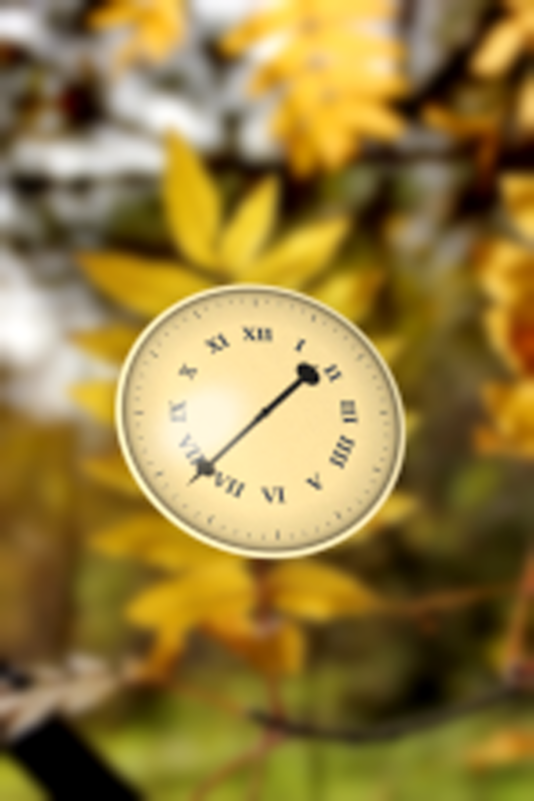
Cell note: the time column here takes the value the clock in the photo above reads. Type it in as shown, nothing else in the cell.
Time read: 1:38
